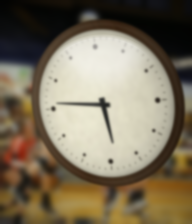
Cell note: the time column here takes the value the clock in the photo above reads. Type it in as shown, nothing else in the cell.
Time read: 5:46
